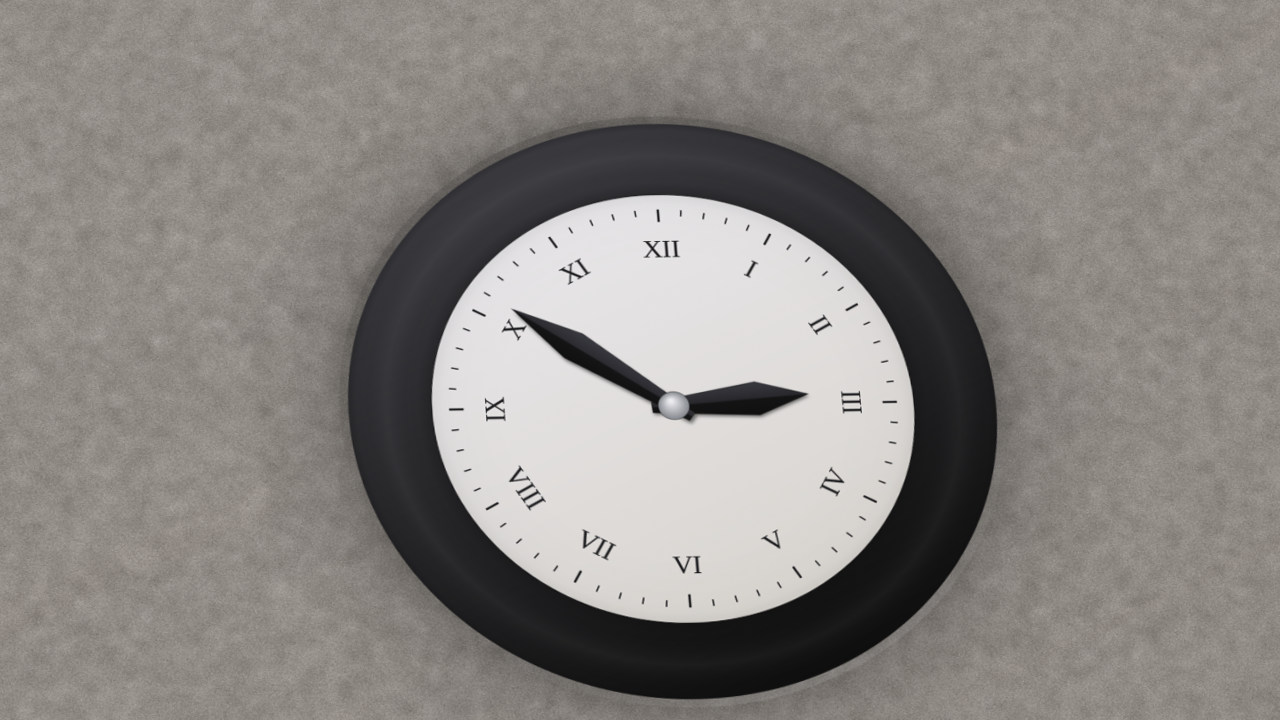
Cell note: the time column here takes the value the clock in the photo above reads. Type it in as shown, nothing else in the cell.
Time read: 2:51
